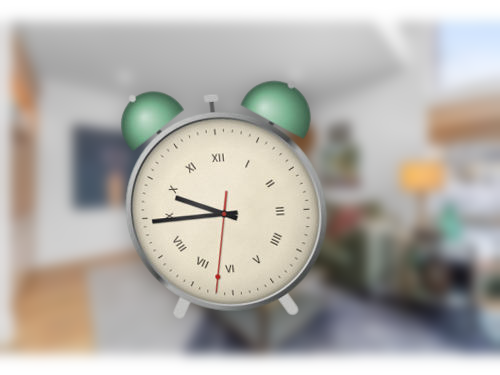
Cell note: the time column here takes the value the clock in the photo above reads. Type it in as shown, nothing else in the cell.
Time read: 9:44:32
